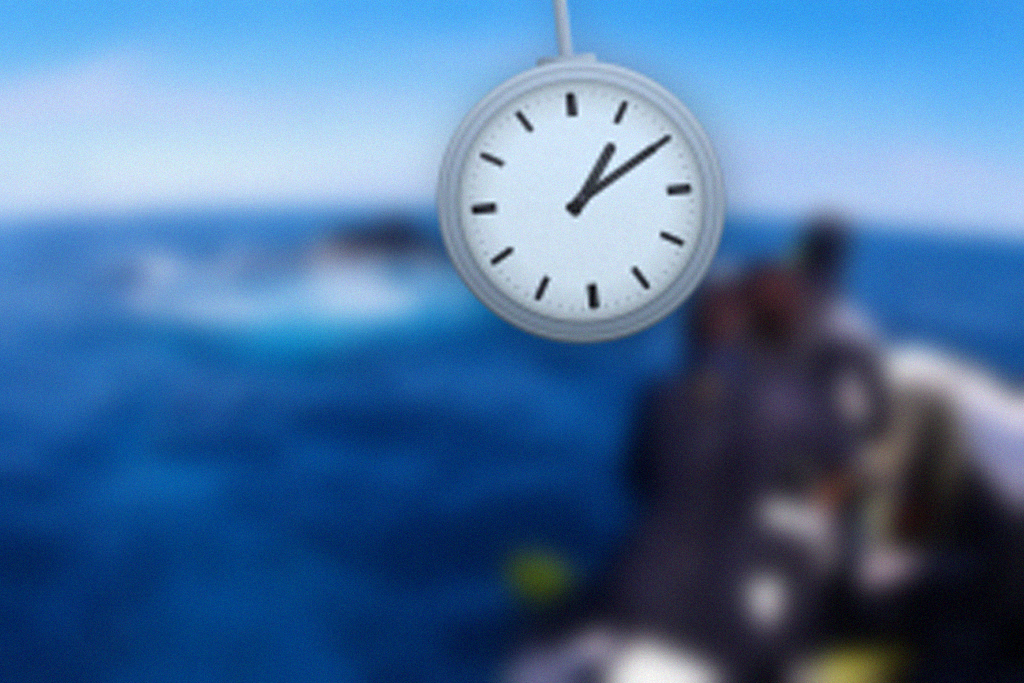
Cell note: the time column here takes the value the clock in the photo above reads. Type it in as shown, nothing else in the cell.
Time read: 1:10
